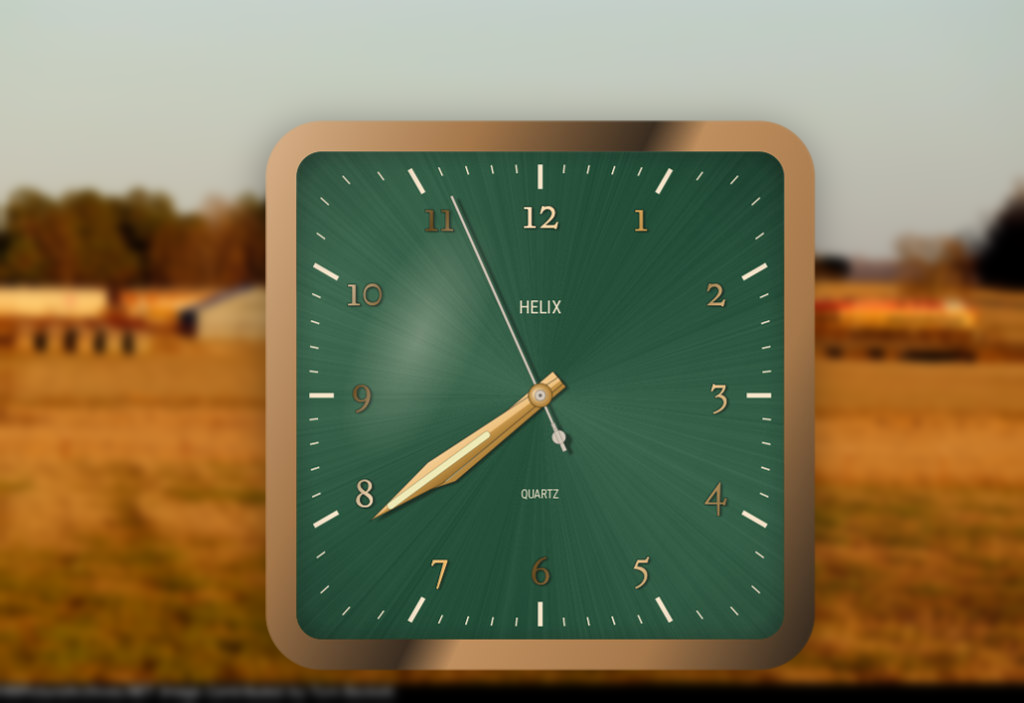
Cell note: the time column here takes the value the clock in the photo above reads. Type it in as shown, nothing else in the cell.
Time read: 7:38:56
